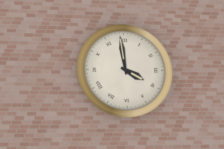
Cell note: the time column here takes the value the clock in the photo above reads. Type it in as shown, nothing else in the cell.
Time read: 3:59
